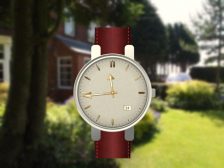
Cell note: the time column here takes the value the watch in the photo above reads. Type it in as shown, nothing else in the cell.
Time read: 11:44
